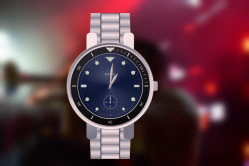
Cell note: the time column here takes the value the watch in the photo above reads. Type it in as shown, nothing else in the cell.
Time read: 1:01
